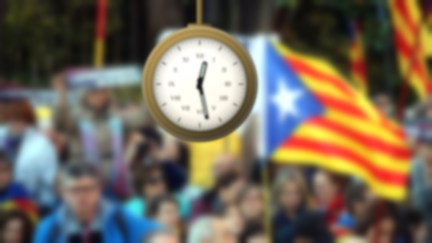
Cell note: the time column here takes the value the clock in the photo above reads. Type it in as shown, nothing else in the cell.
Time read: 12:28
